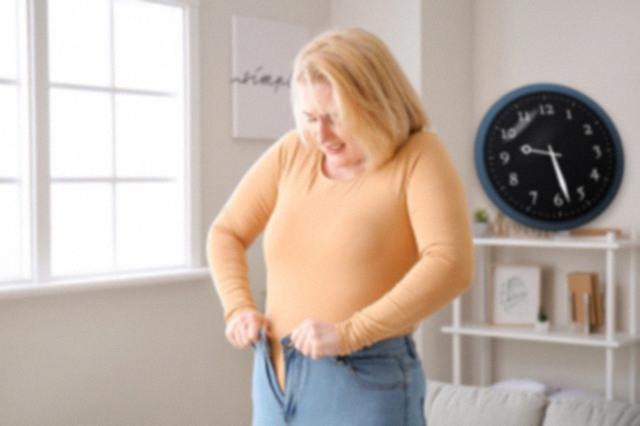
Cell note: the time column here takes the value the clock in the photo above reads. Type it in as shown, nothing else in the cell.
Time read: 9:28
